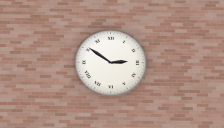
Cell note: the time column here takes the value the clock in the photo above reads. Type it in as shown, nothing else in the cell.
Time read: 2:51
